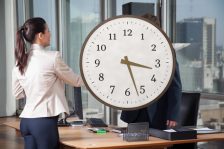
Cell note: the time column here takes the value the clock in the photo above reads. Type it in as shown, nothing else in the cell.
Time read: 3:27
